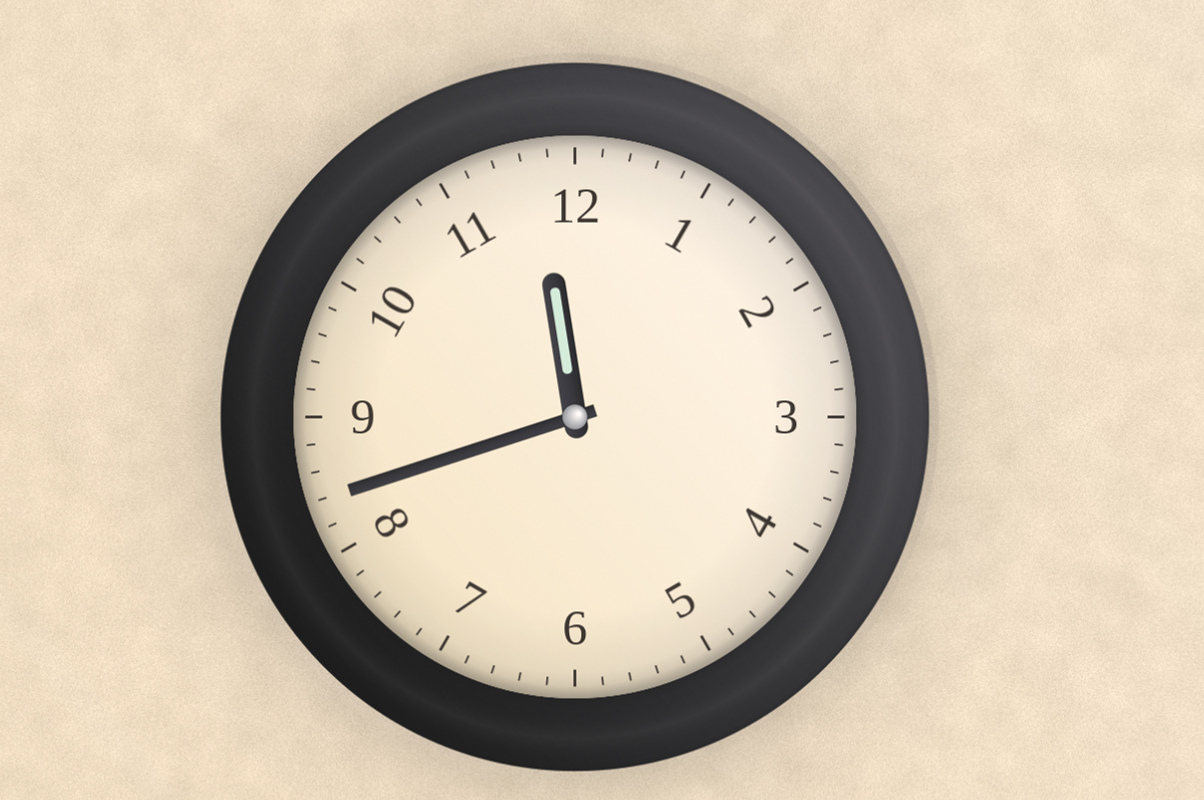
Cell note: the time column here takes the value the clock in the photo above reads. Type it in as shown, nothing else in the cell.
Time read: 11:42
